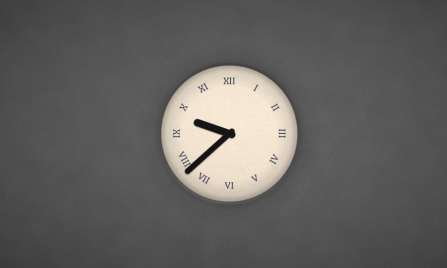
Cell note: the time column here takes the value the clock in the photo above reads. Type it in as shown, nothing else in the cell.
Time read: 9:38
